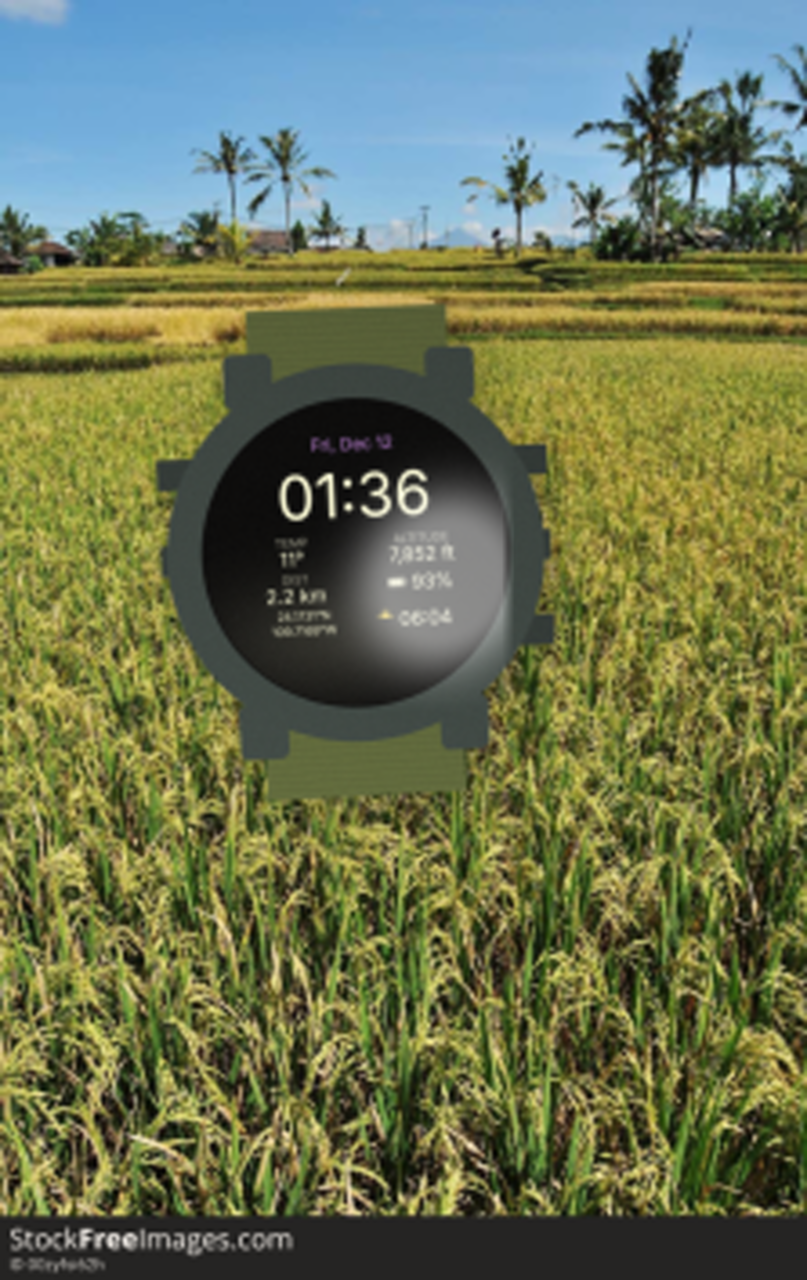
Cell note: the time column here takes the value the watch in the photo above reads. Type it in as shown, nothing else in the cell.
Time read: 1:36
